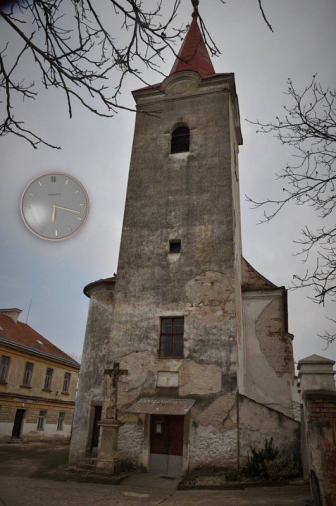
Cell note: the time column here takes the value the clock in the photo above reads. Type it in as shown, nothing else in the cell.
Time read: 6:18
